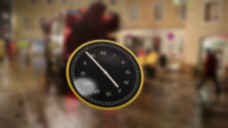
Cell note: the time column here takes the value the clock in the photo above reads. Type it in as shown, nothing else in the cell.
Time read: 4:54
